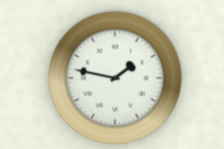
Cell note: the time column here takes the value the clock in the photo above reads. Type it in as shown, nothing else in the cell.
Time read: 1:47
